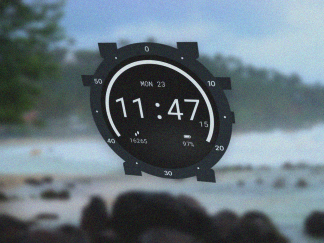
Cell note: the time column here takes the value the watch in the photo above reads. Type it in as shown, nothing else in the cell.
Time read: 11:47:15
